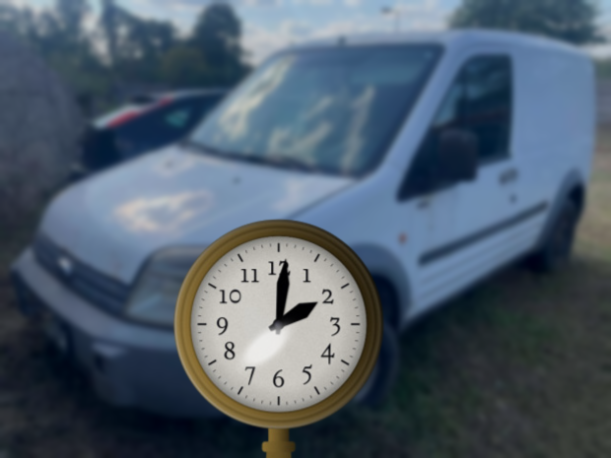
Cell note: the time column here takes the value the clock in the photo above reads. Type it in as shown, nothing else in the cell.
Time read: 2:01
